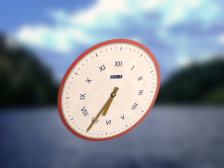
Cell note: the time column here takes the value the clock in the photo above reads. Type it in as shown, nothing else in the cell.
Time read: 6:35
